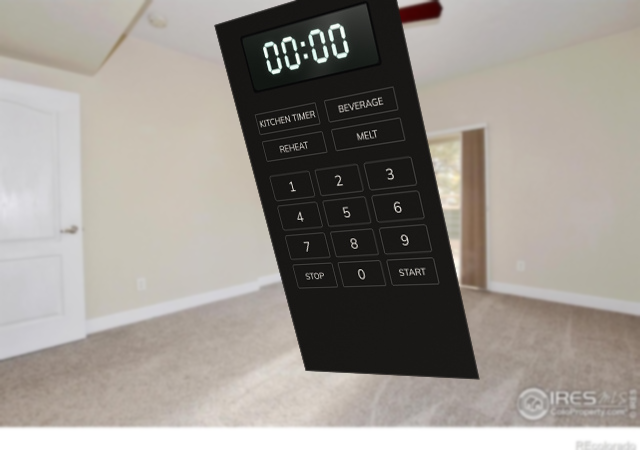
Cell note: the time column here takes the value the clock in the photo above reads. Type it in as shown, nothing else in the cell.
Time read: 0:00
